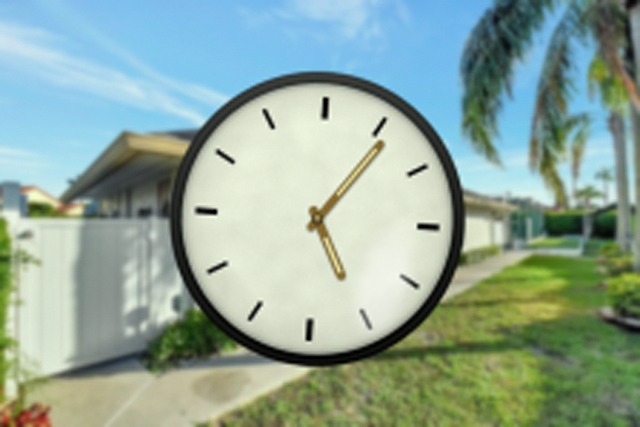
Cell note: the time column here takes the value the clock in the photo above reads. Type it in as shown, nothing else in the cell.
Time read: 5:06
